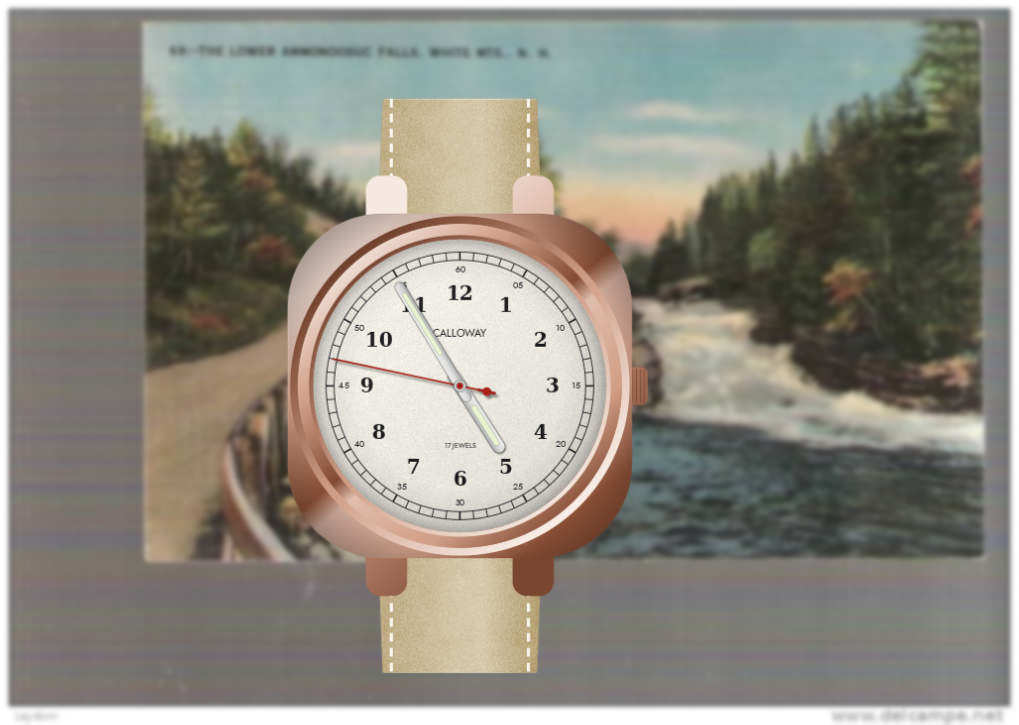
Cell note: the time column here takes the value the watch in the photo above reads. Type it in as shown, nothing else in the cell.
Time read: 4:54:47
